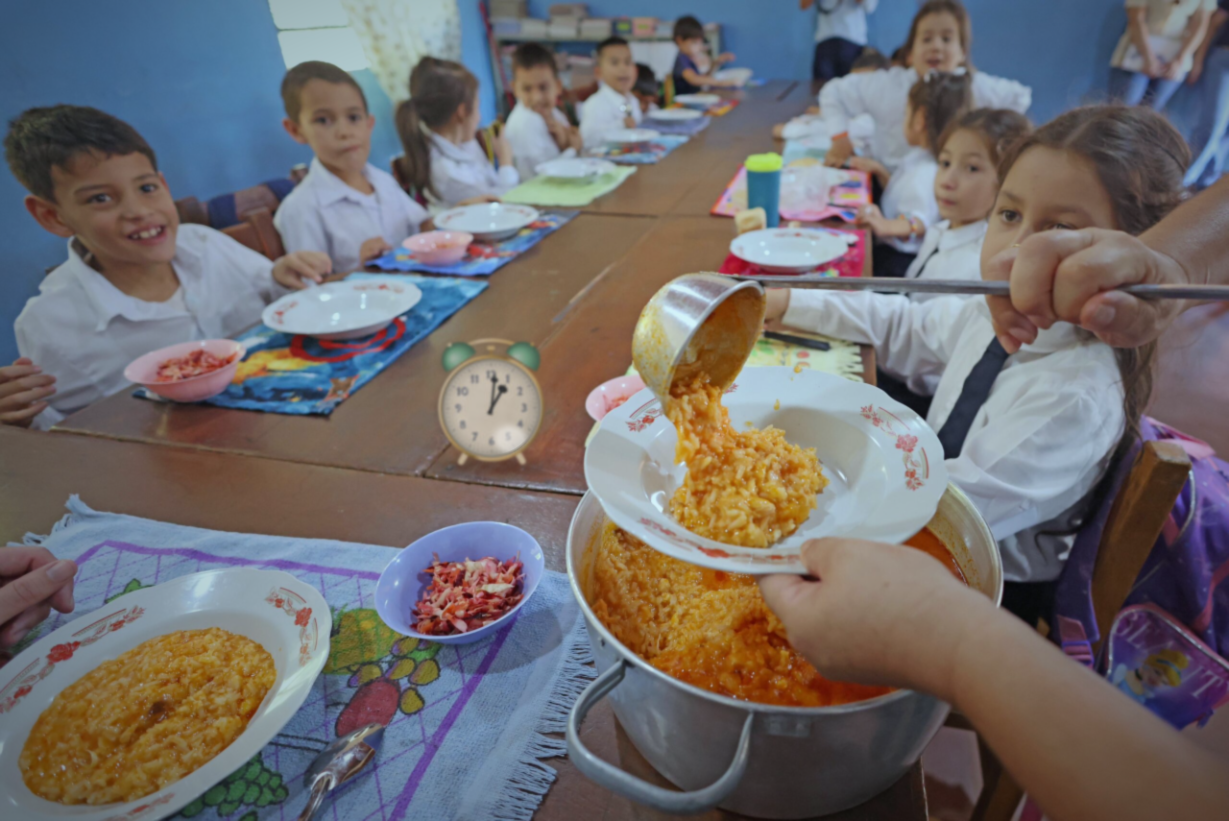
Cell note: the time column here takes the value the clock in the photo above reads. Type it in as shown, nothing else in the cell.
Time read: 1:01
